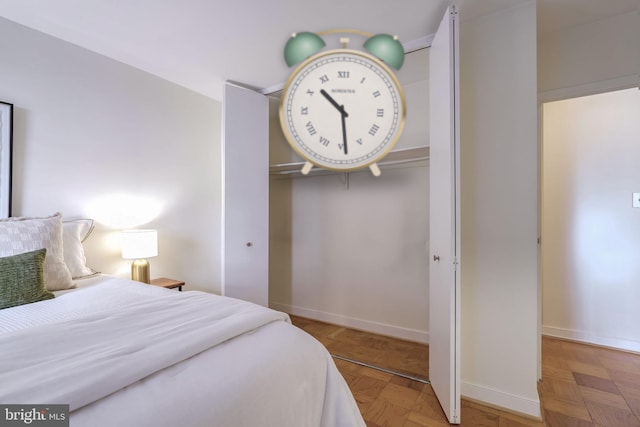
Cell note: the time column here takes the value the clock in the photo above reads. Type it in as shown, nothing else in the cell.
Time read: 10:29
